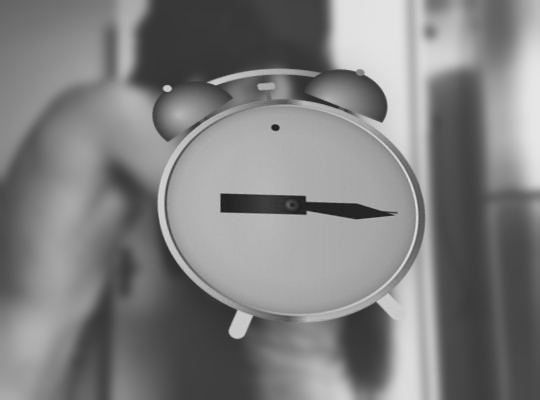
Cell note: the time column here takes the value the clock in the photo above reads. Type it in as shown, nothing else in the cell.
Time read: 9:17:17
